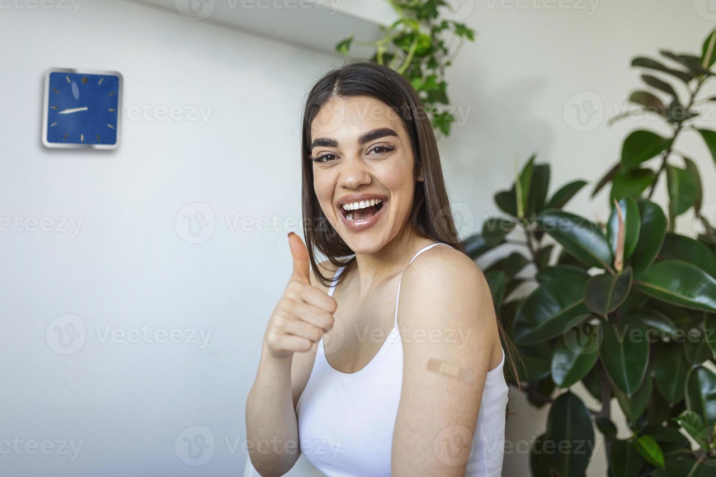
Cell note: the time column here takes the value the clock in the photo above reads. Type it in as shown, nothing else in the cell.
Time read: 8:43
